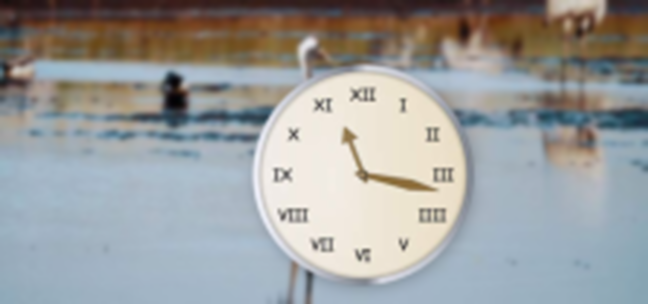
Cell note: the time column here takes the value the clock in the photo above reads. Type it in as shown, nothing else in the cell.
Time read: 11:17
